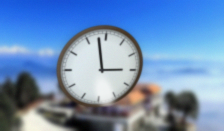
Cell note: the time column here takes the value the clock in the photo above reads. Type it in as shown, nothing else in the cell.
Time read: 2:58
